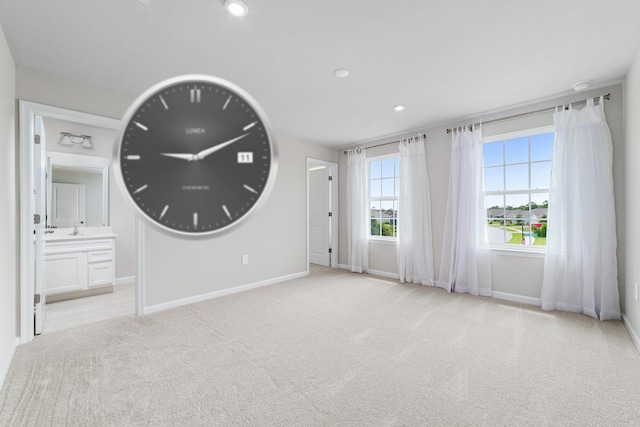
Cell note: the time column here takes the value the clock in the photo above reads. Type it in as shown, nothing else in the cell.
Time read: 9:11
